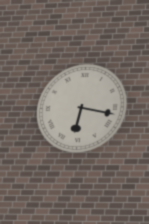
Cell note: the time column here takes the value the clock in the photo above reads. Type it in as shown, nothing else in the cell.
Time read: 6:17
